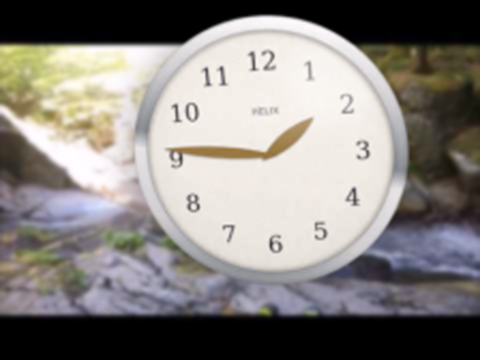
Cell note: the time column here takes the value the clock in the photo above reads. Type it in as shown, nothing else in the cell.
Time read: 1:46
